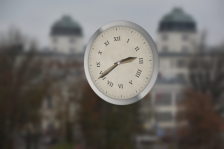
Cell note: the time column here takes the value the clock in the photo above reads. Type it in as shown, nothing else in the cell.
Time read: 2:40
